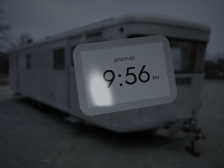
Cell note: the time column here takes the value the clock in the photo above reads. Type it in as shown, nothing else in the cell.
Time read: 9:56
